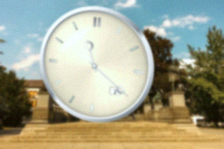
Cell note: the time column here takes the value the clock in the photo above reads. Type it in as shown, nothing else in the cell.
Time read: 11:21
